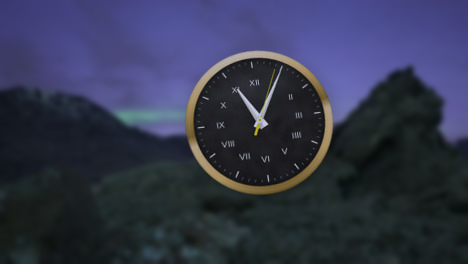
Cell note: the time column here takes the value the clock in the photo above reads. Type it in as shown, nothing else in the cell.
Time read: 11:05:04
